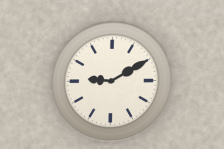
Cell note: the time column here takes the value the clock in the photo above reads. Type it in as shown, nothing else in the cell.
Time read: 9:10
